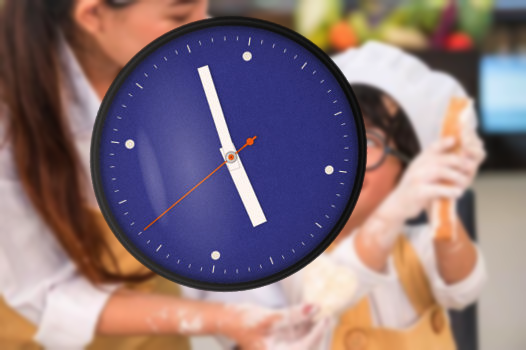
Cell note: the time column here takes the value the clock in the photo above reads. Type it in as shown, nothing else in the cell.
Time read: 4:55:37
